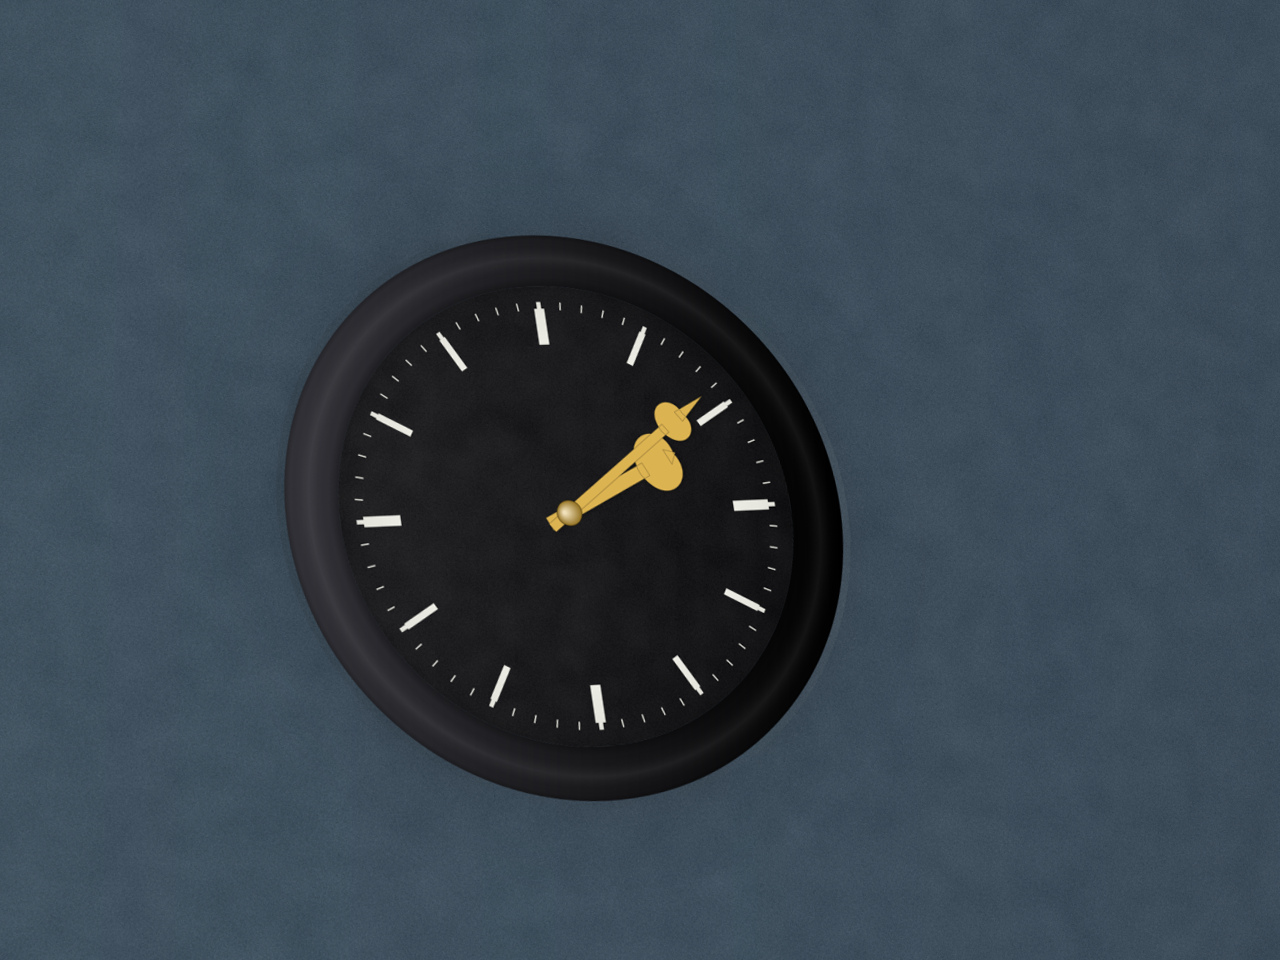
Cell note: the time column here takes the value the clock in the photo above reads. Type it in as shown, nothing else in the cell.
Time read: 2:09
